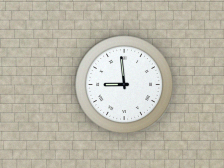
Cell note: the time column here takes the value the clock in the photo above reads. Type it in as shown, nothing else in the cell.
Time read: 8:59
